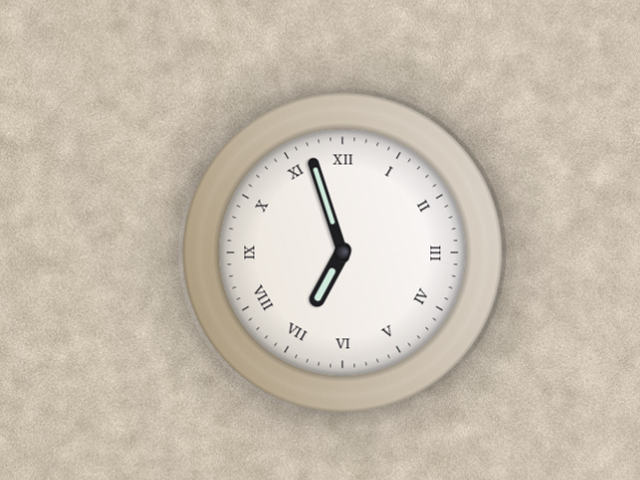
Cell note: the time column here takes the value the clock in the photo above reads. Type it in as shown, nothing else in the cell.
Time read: 6:57
